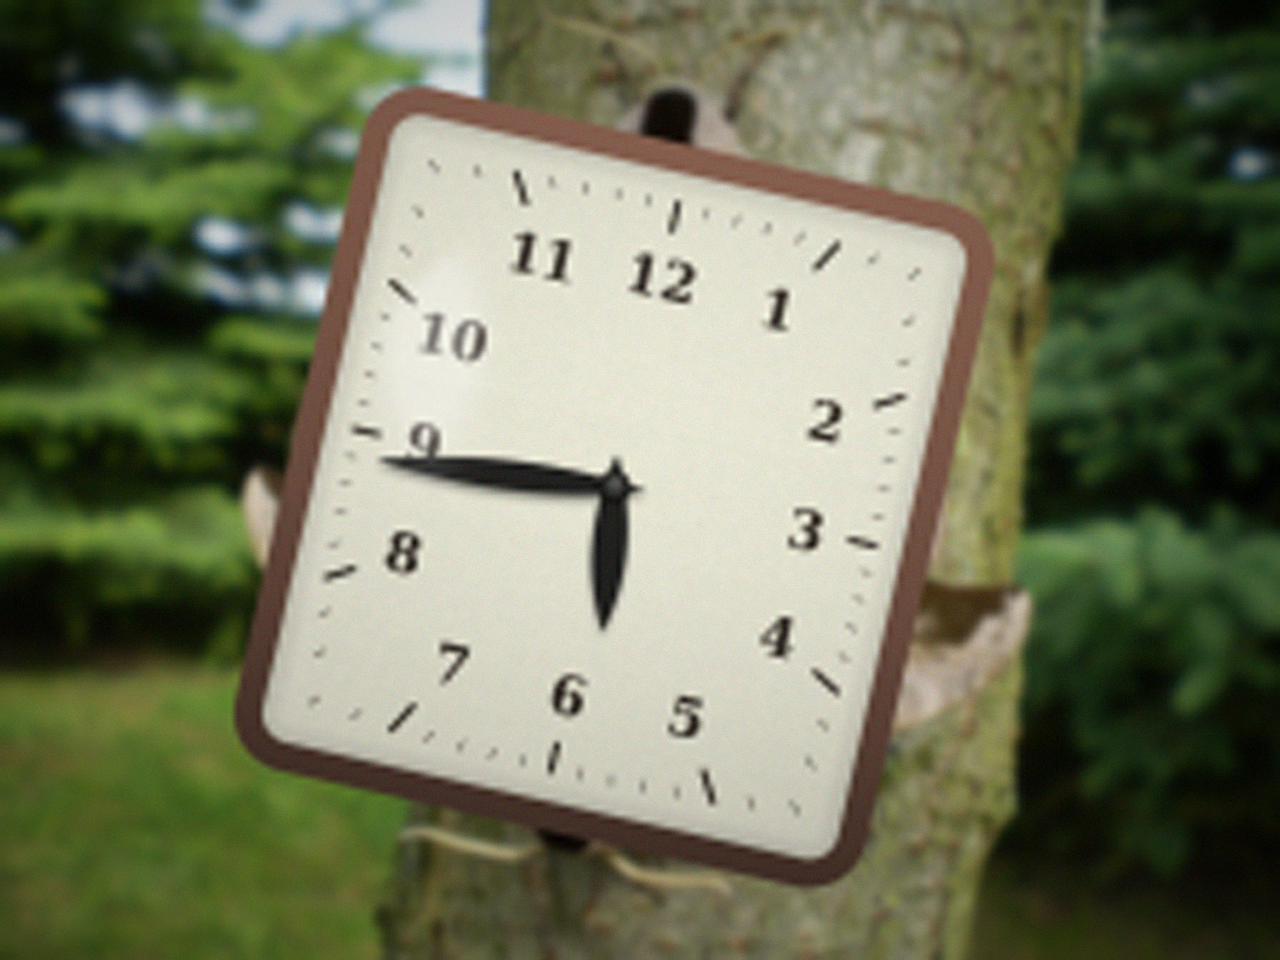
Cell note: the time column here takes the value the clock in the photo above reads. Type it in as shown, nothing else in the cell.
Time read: 5:44
